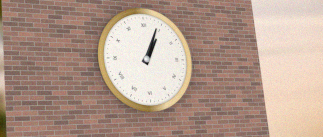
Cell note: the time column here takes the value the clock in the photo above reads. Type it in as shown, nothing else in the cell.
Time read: 1:04
